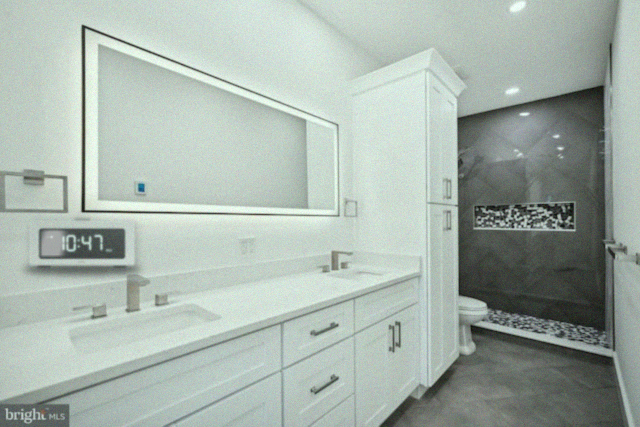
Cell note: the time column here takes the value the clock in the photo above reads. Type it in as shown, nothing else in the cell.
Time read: 10:47
